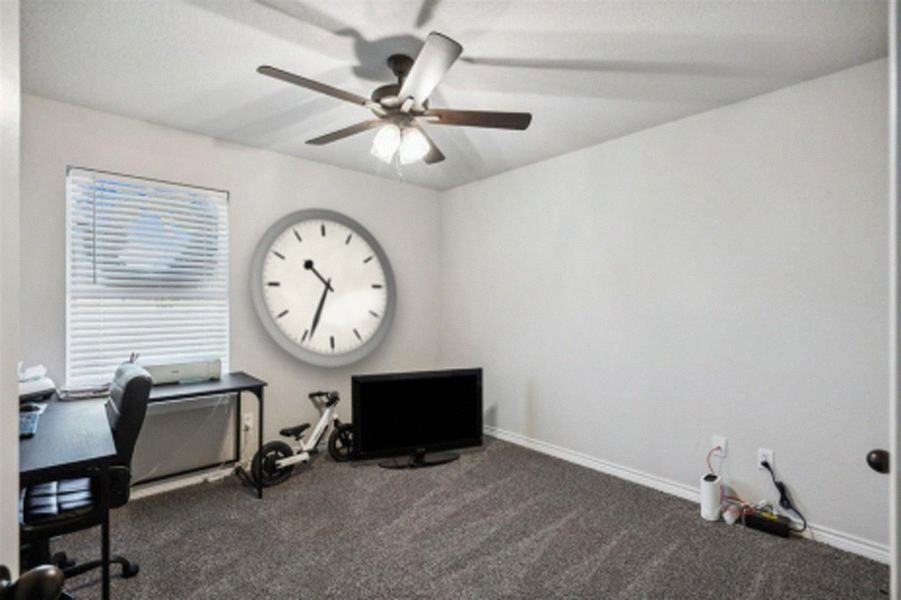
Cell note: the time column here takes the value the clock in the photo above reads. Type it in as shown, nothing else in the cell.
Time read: 10:34
